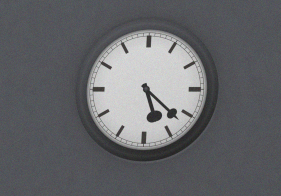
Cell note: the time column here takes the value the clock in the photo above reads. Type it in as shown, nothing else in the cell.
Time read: 5:22
